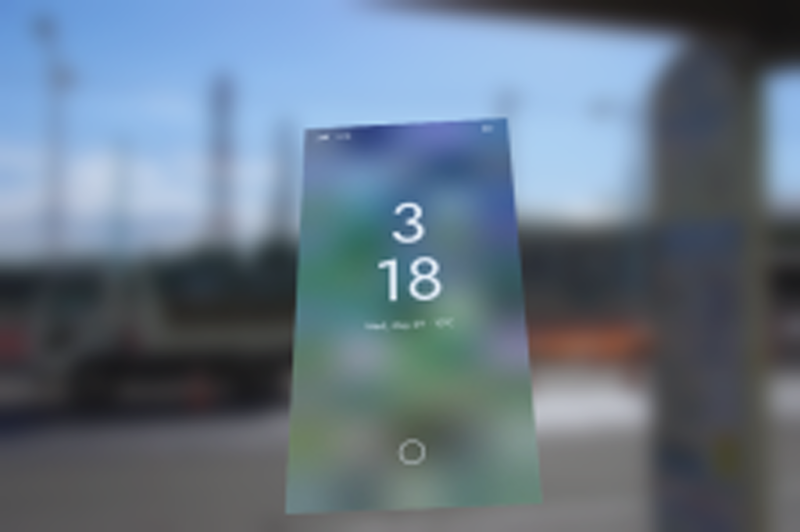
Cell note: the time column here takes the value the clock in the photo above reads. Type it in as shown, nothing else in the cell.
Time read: 3:18
